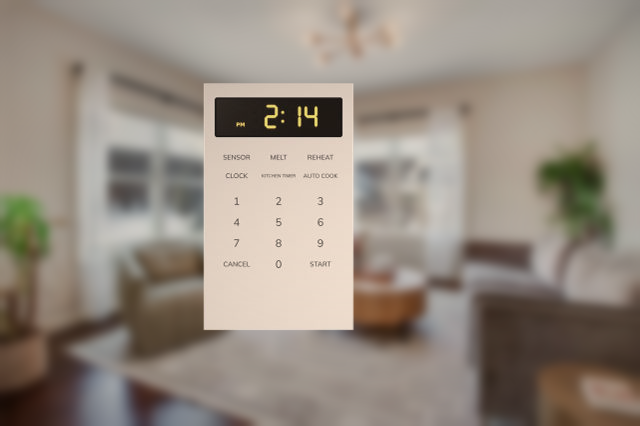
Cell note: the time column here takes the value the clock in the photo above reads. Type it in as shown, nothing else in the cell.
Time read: 2:14
